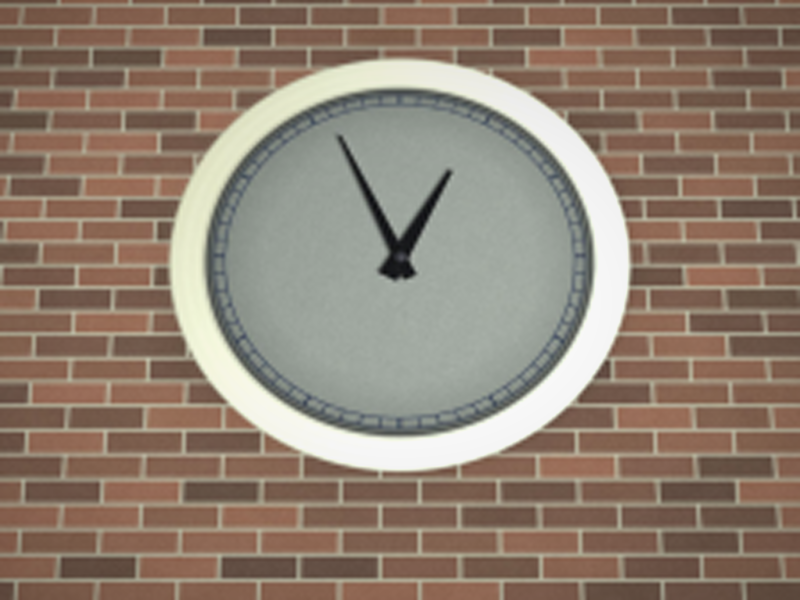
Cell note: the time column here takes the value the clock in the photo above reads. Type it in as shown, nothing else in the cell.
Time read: 12:56
